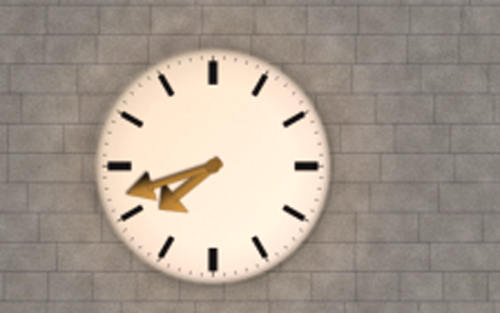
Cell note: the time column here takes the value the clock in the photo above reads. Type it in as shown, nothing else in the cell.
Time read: 7:42
